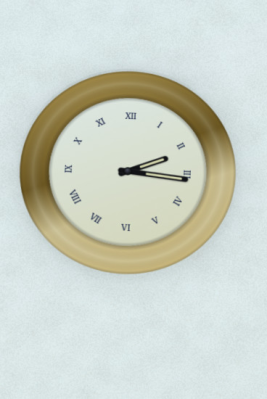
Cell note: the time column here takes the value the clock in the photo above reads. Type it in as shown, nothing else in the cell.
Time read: 2:16
